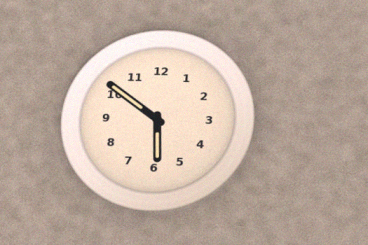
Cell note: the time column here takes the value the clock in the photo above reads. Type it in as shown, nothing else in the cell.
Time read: 5:51
